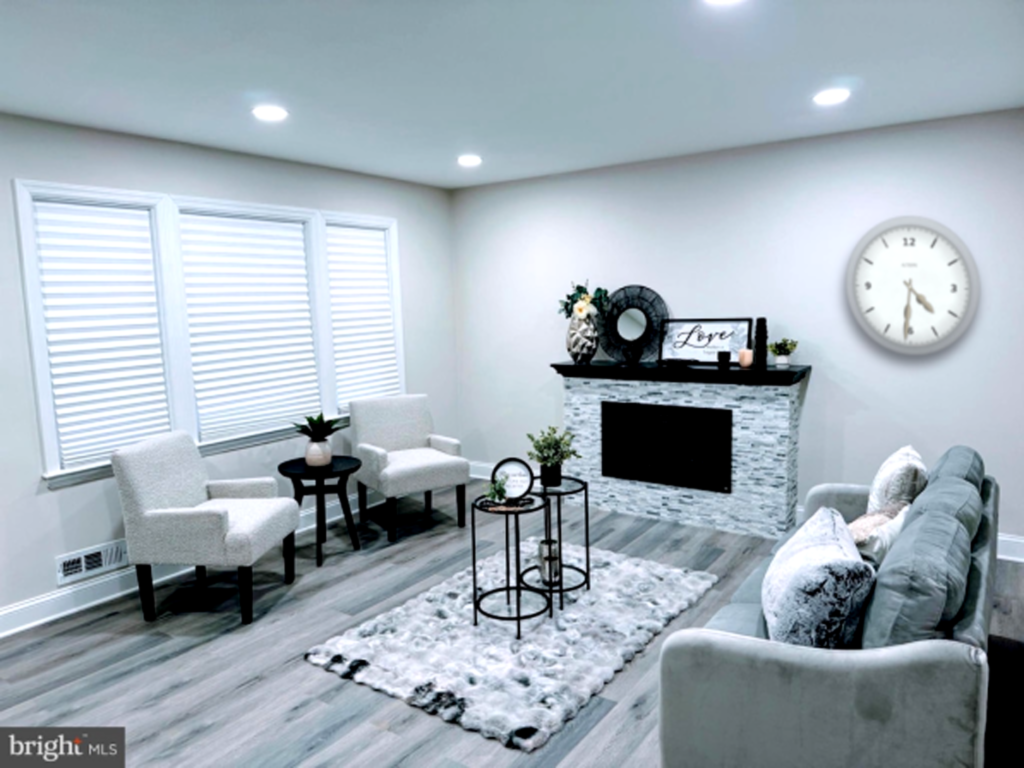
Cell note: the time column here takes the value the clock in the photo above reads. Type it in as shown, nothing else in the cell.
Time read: 4:31
